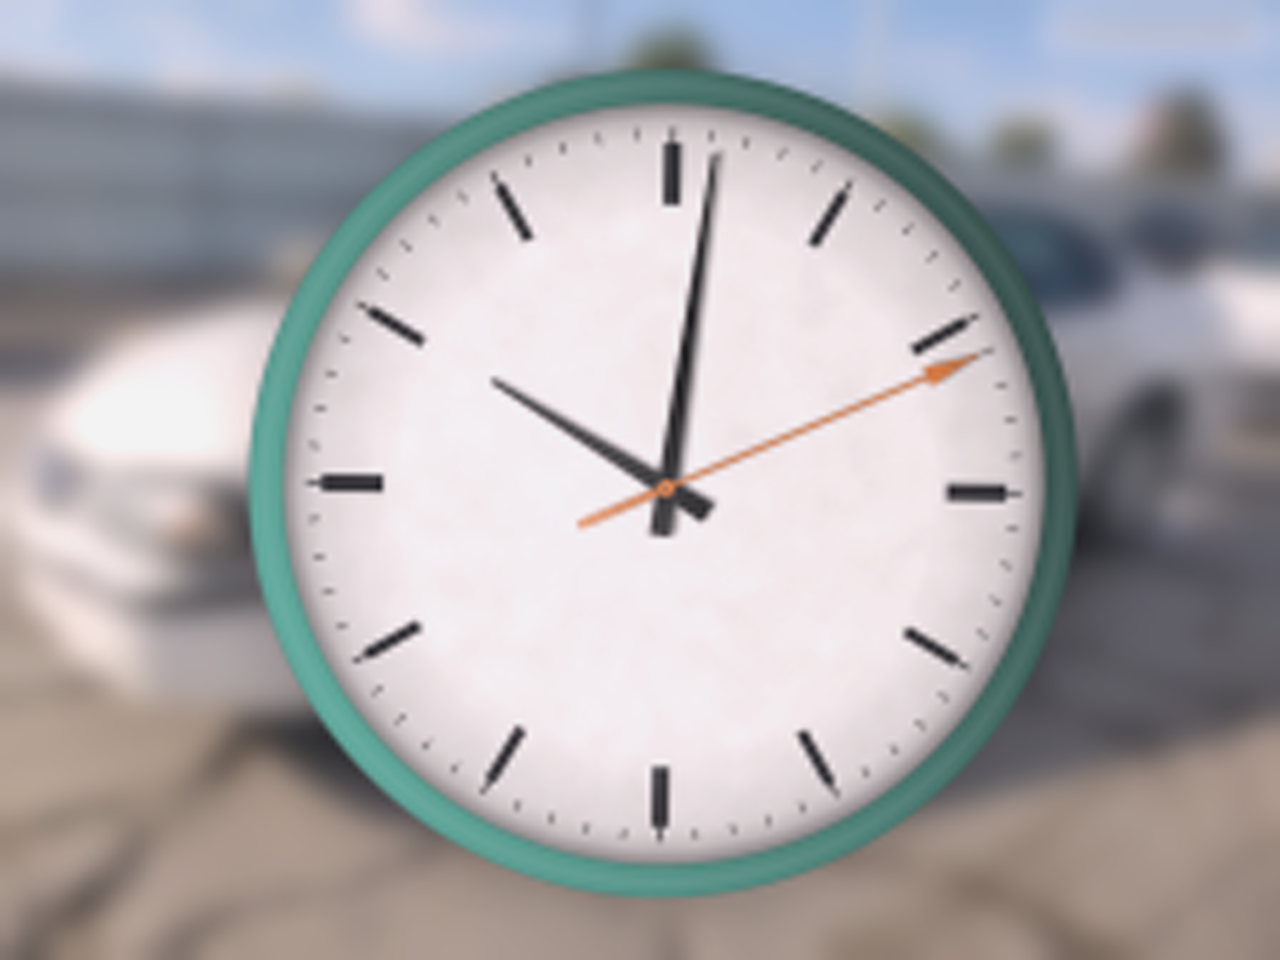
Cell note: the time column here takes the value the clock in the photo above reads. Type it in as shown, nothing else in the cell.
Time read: 10:01:11
